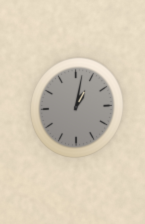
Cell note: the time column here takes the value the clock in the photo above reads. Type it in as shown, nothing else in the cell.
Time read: 1:02
